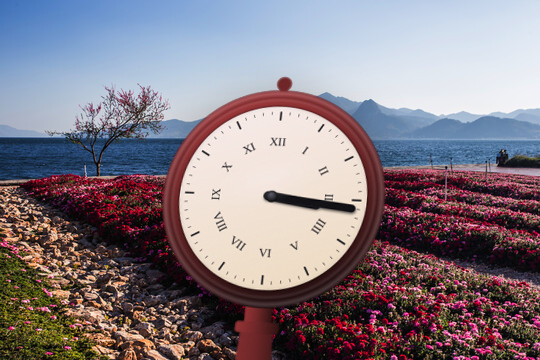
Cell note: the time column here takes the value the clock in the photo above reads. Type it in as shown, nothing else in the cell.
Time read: 3:16
